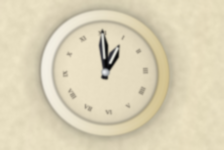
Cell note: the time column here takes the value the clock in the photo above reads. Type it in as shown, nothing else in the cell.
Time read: 1:00
